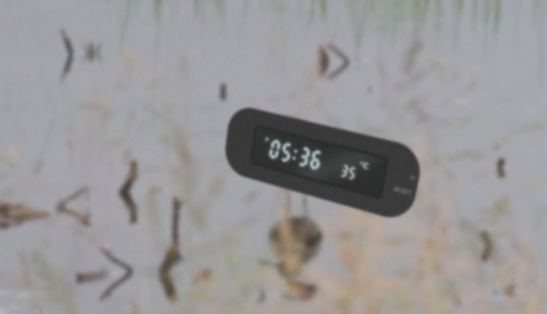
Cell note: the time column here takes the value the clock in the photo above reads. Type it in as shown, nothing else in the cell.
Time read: 5:36
